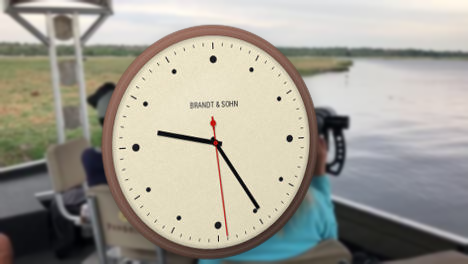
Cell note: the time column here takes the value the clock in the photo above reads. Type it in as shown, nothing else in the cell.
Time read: 9:24:29
